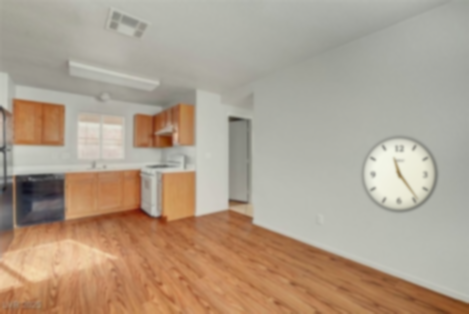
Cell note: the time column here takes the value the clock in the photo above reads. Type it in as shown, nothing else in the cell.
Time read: 11:24
